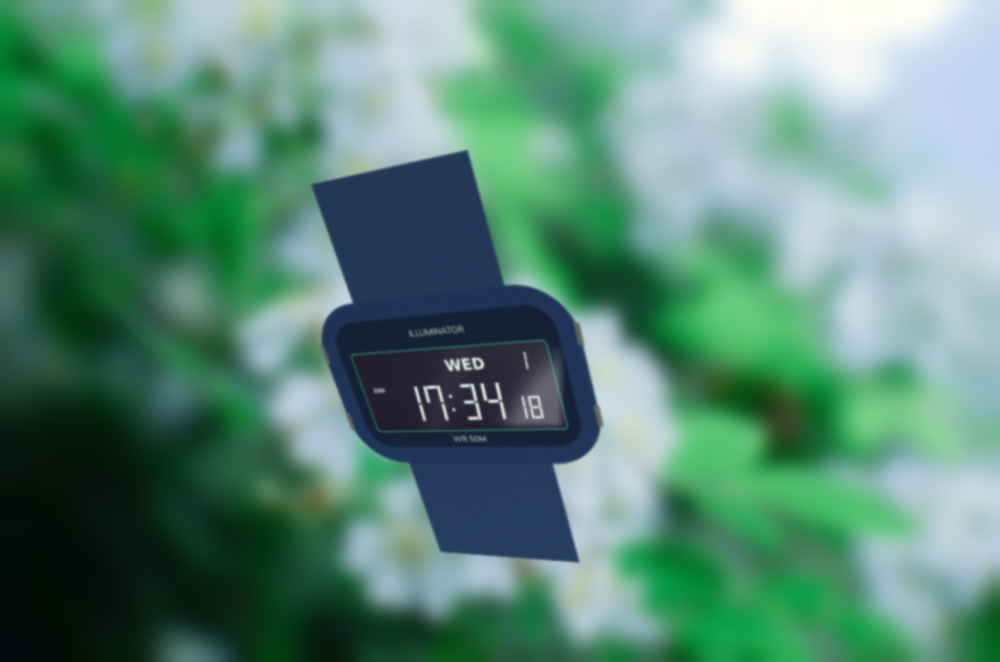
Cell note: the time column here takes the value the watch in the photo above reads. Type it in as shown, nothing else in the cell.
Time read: 17:34:18
